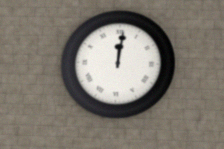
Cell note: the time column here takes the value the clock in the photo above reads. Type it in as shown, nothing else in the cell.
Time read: 12:01
